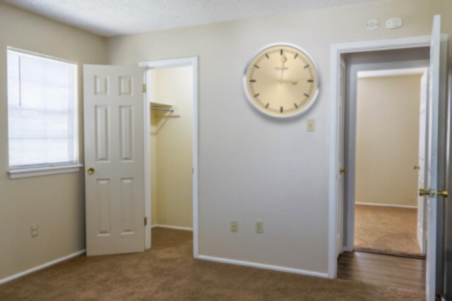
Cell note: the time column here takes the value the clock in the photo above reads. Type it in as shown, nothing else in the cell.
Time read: 3:01
